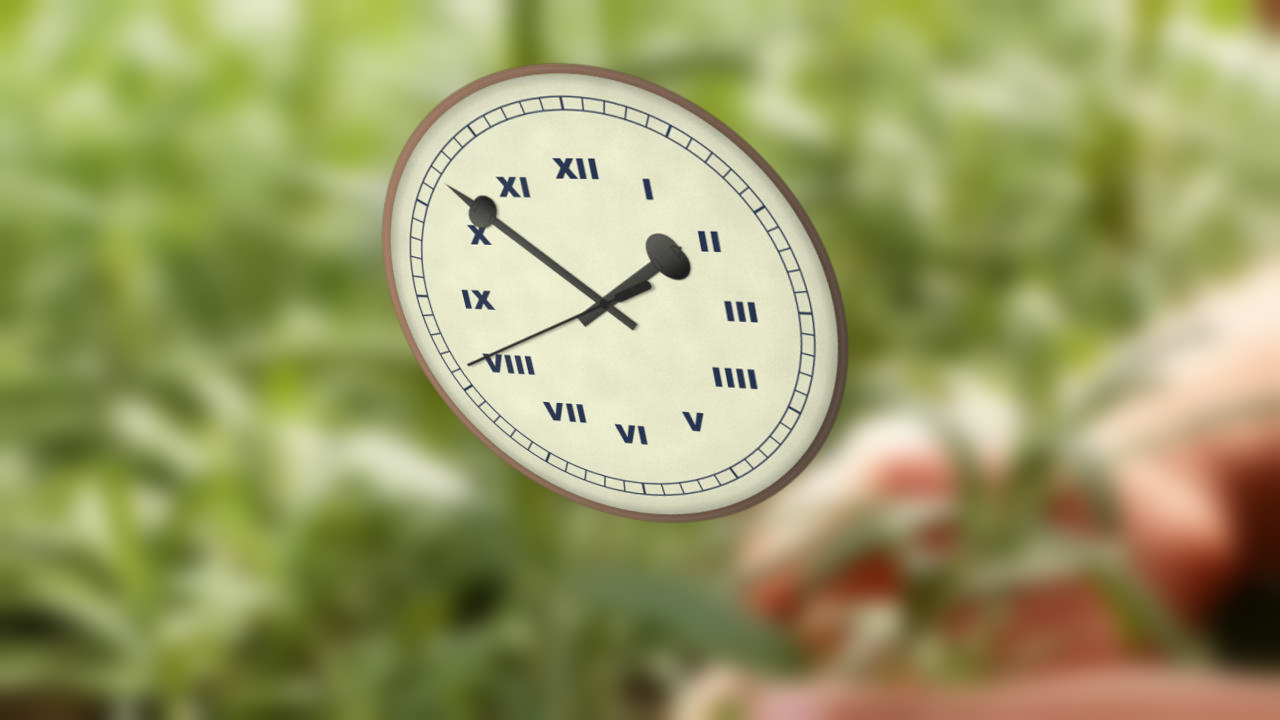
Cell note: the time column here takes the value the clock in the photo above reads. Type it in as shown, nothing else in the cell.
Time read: 1:51:41
